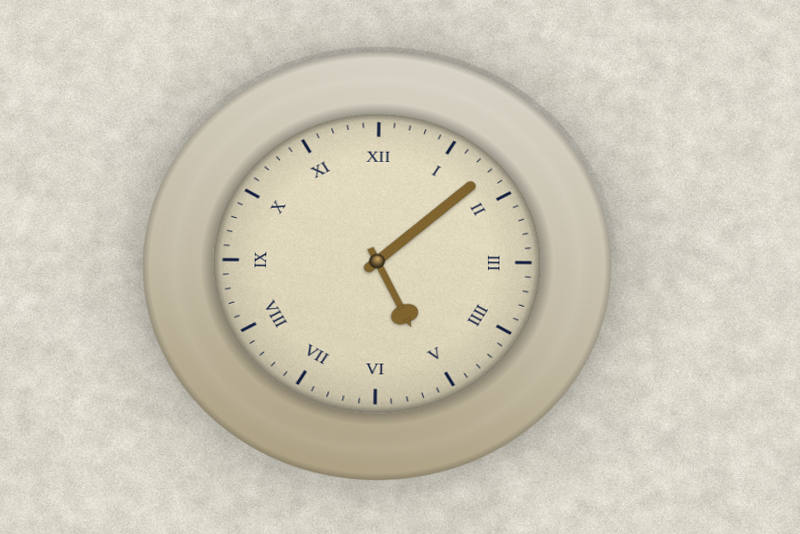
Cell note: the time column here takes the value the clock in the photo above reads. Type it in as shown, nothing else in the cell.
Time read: 5:08
